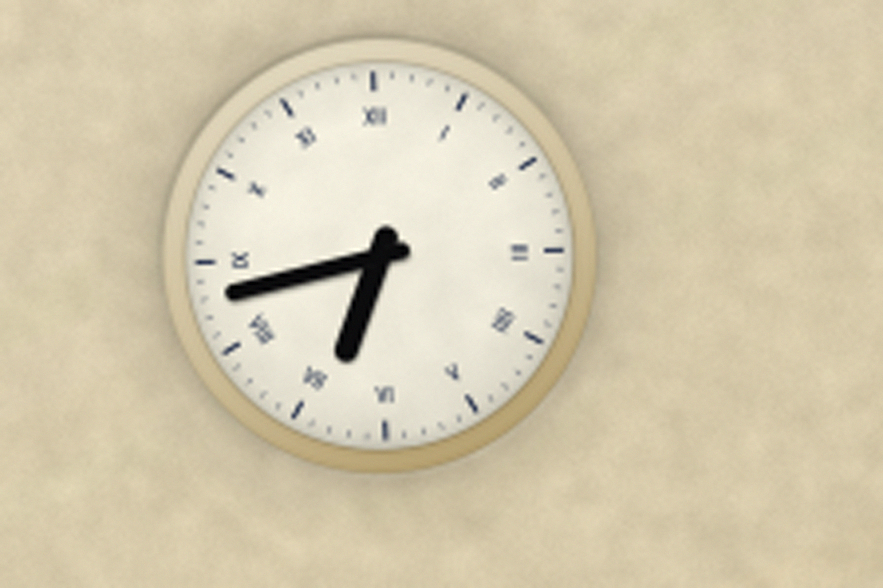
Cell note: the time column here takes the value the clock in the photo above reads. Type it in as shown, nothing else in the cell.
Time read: 6:43
